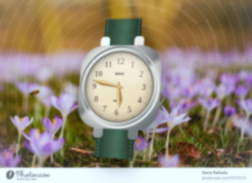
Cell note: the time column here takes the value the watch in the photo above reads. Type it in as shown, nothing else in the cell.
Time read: 5:47
